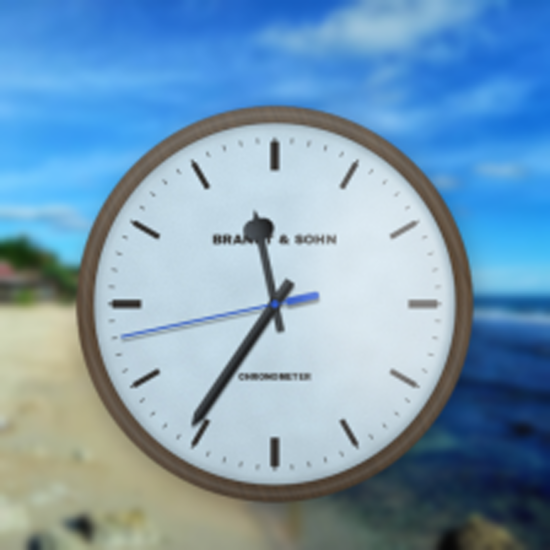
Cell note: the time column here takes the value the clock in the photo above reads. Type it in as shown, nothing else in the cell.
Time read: 11:35:43
